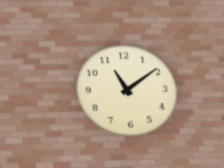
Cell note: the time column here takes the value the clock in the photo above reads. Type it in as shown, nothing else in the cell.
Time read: 11:09
